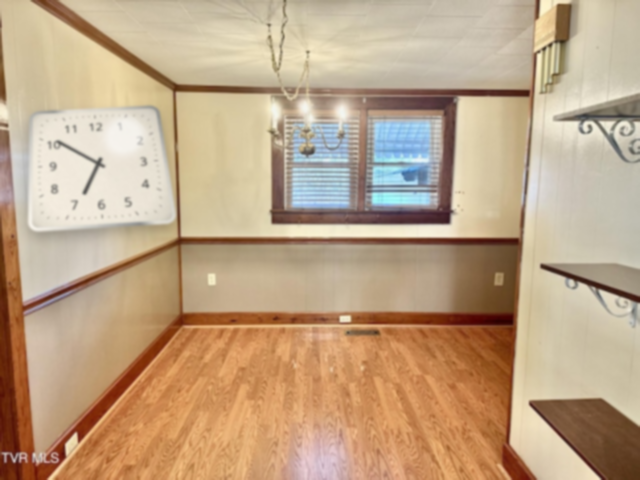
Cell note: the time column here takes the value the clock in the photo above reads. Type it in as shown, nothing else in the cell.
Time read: 6:51
